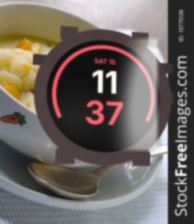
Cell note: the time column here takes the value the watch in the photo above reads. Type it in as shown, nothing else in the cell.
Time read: 11:37
